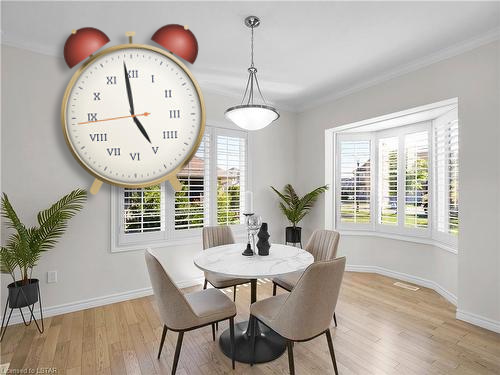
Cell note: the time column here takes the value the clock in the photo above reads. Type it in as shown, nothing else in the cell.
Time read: 4:58:44
